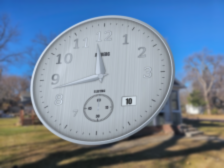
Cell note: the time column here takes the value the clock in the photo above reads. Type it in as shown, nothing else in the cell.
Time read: 11:43
